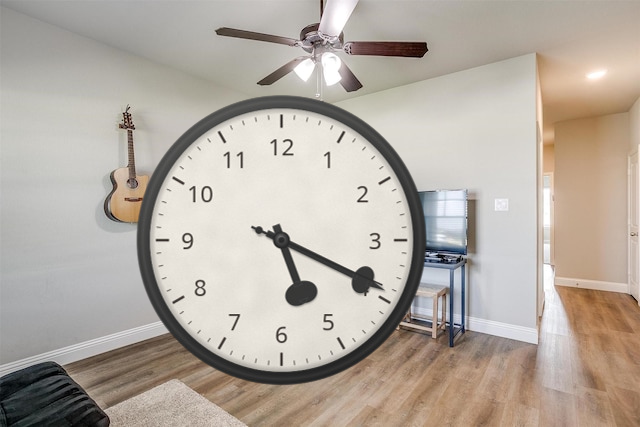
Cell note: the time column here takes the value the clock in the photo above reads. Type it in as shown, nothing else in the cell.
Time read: 5:19:19
